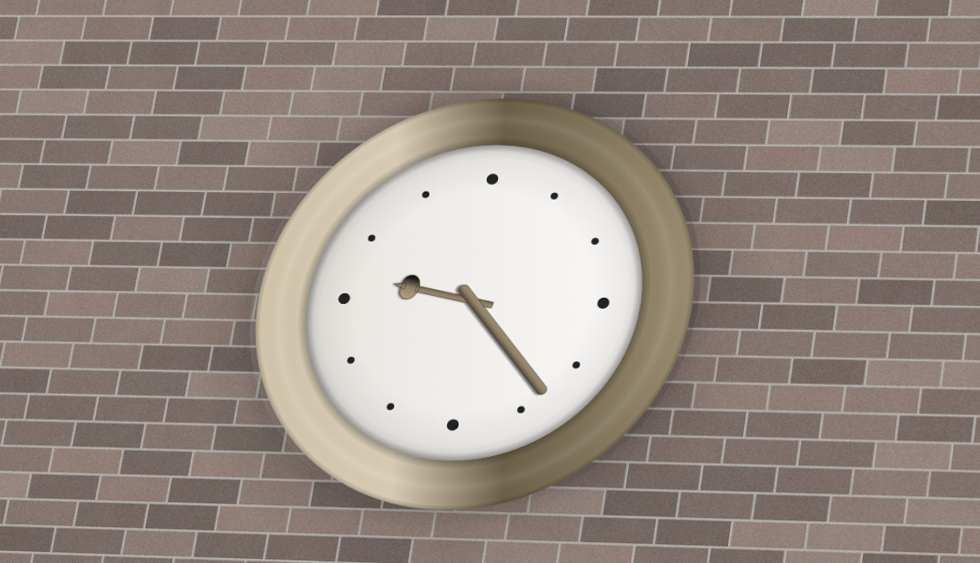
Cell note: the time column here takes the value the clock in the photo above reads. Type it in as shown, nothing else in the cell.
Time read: 9:23
